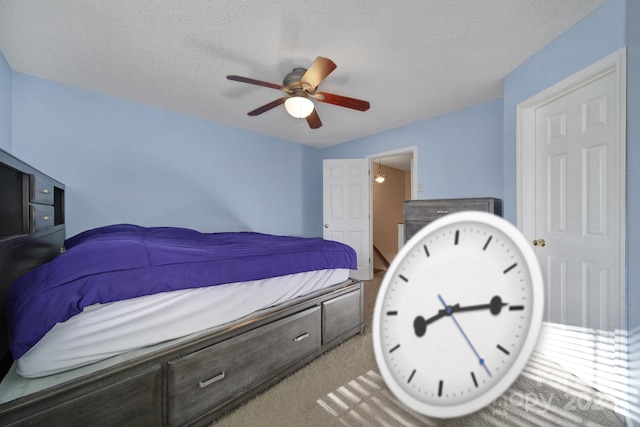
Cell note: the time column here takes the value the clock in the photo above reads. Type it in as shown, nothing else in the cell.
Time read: 8:14:23
